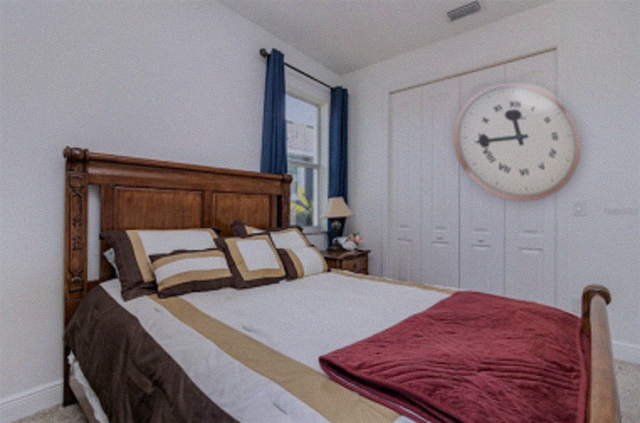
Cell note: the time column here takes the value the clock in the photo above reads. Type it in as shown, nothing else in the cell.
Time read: 11:44
